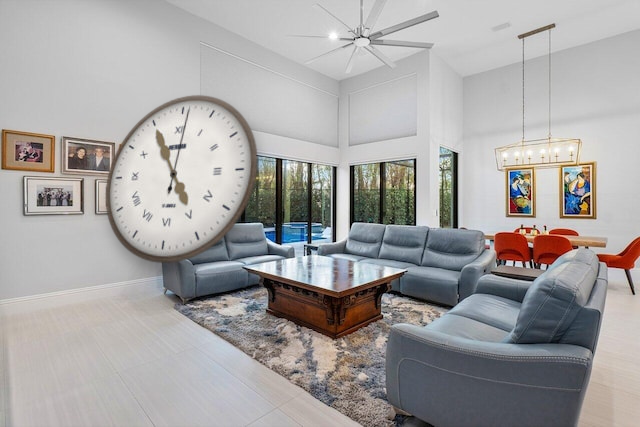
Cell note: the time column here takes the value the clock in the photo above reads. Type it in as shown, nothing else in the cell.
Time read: 4:55:01
